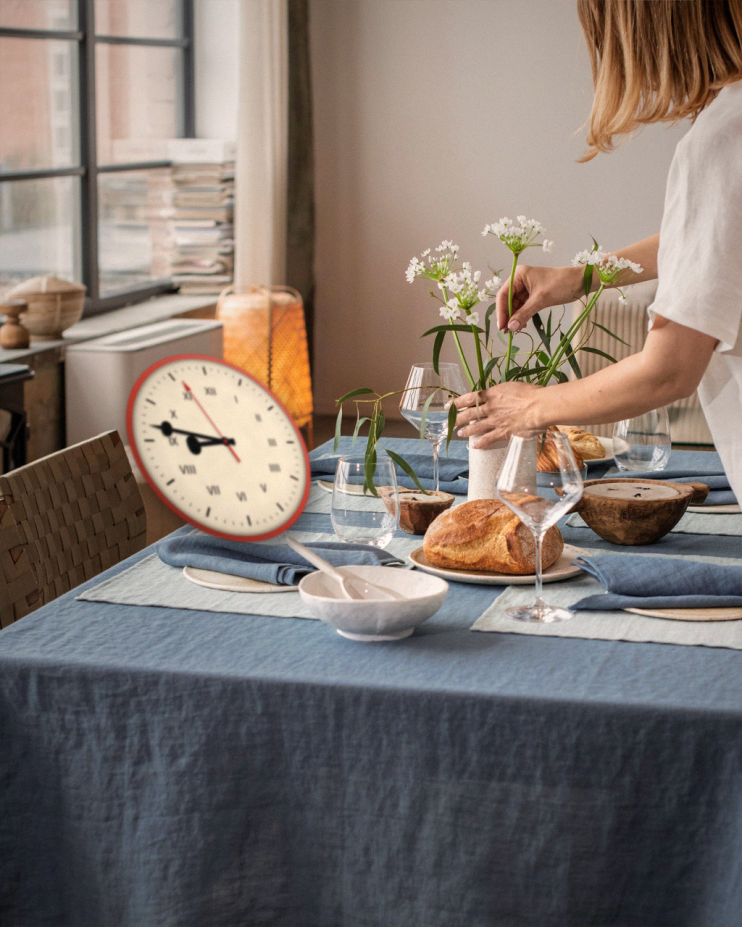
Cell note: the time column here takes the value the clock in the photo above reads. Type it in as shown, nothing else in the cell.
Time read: 8:46:56
